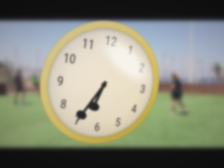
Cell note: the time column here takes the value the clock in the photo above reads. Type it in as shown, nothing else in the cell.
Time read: 6:35
